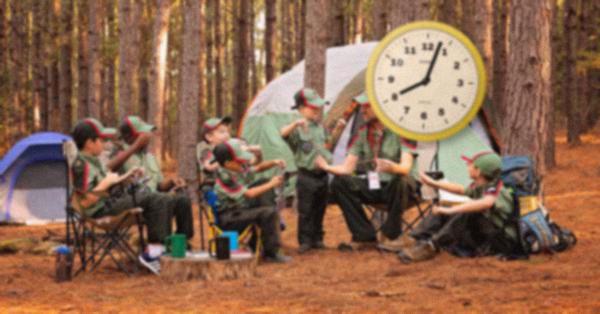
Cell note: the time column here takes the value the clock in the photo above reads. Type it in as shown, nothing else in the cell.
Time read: 8:03
